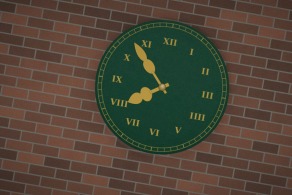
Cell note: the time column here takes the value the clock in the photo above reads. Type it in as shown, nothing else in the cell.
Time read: 7:53
